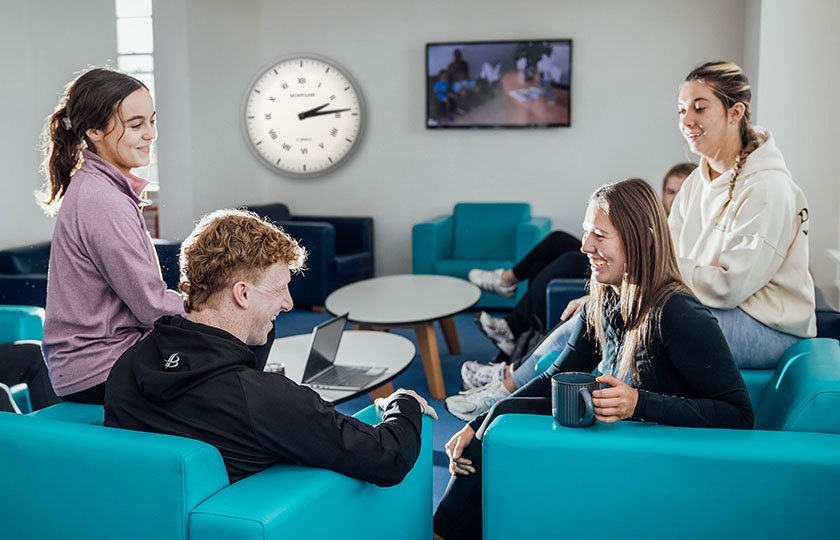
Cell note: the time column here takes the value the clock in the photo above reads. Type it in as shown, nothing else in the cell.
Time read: 2:14
